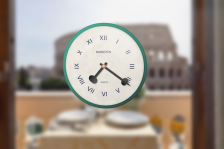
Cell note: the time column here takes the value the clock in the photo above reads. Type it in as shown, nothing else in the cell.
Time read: 7:21
